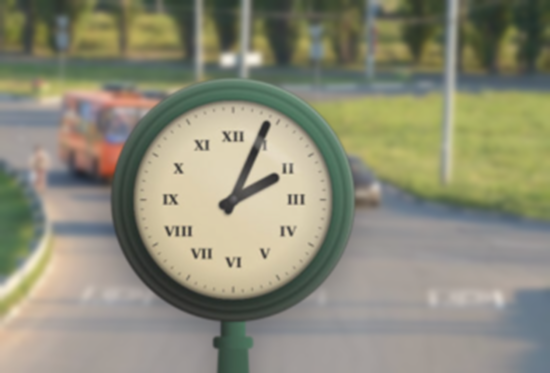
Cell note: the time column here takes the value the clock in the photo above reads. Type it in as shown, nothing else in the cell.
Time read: 2:04
